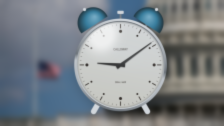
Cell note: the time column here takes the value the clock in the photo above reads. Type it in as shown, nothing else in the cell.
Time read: 9:09
